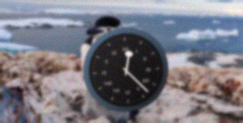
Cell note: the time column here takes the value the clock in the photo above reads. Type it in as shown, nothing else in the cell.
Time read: 12:23
